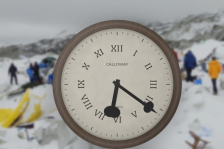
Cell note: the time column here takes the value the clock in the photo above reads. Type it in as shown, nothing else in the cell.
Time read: 6:21
